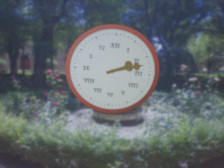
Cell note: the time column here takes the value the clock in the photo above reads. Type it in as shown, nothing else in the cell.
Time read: 2:12
